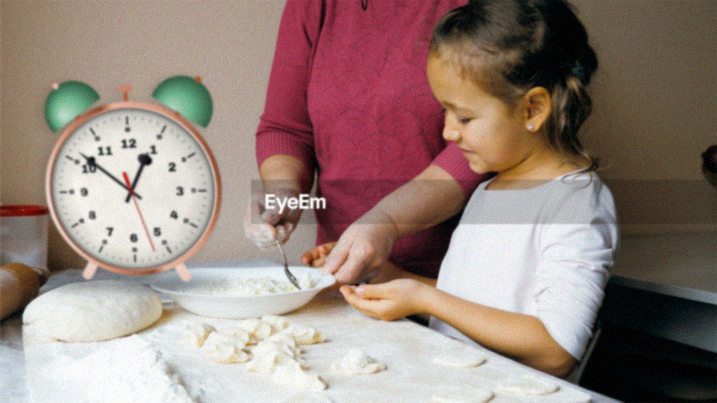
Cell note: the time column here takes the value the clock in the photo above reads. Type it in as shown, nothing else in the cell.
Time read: 12:51:27
